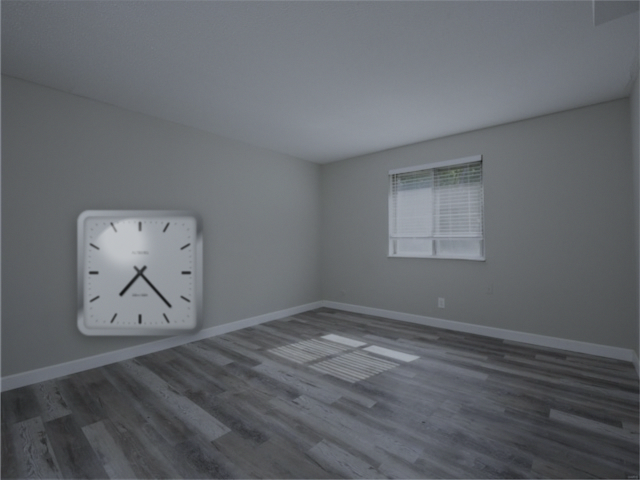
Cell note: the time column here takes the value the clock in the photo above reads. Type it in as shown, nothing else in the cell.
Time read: 7:23
